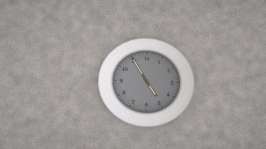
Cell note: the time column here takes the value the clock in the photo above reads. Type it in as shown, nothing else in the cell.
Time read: 4:55
